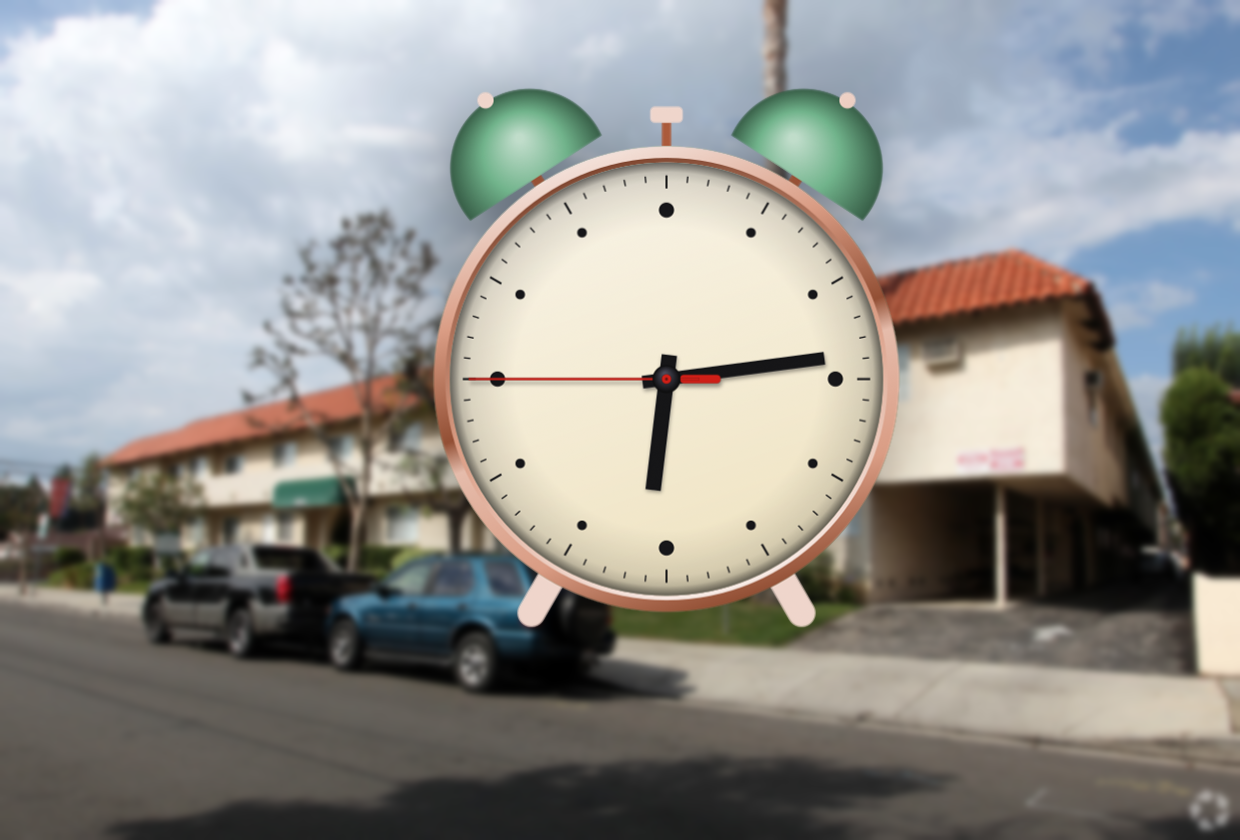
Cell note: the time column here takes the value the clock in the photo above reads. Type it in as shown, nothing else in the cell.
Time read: 6:13:45
